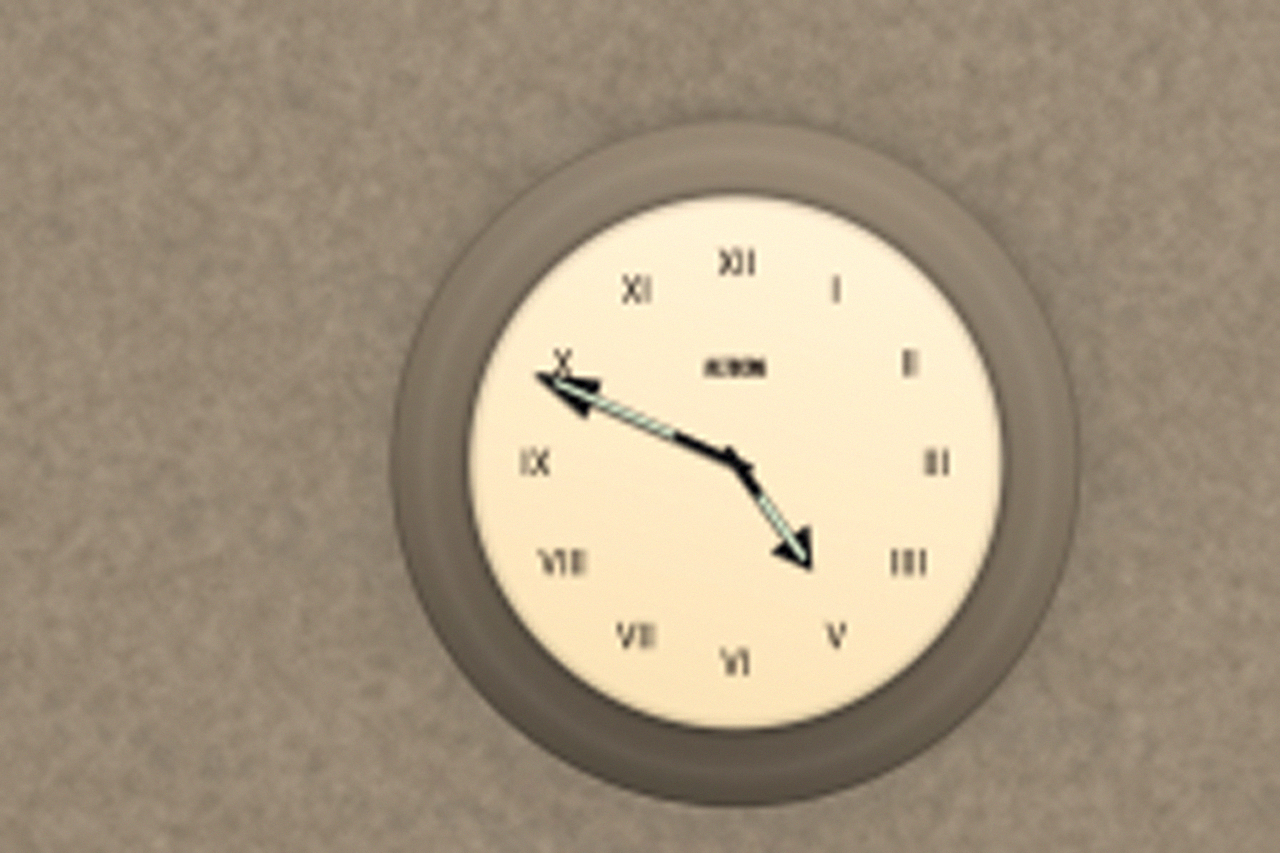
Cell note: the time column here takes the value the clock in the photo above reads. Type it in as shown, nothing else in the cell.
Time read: 4:49
